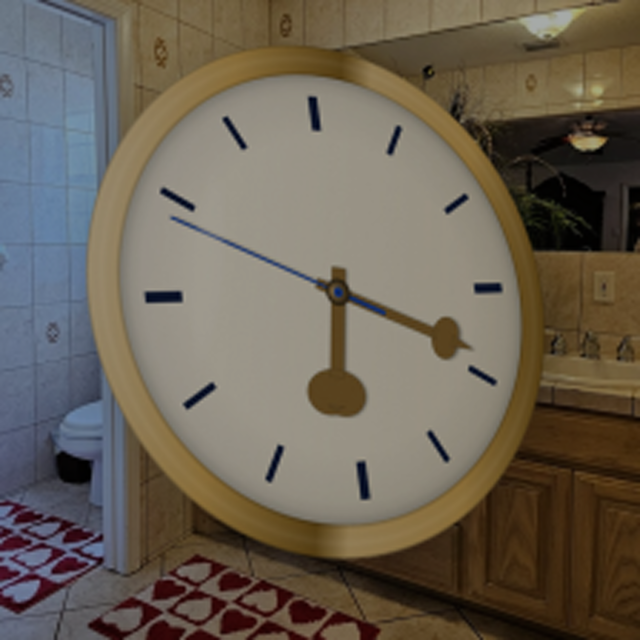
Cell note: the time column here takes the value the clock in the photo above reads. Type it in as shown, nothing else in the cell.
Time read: 6:18:49
